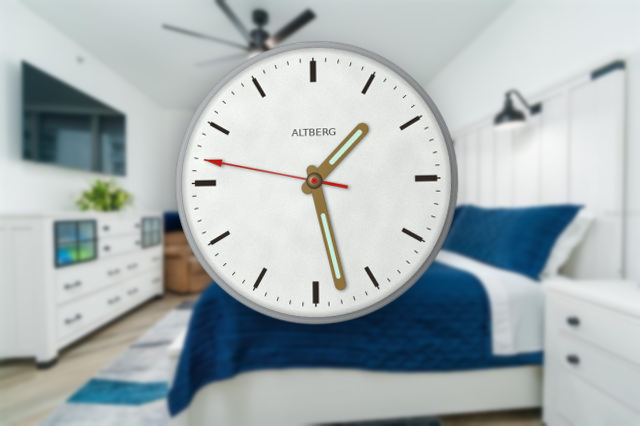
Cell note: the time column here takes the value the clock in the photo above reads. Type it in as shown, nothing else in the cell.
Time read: 1:27:47
